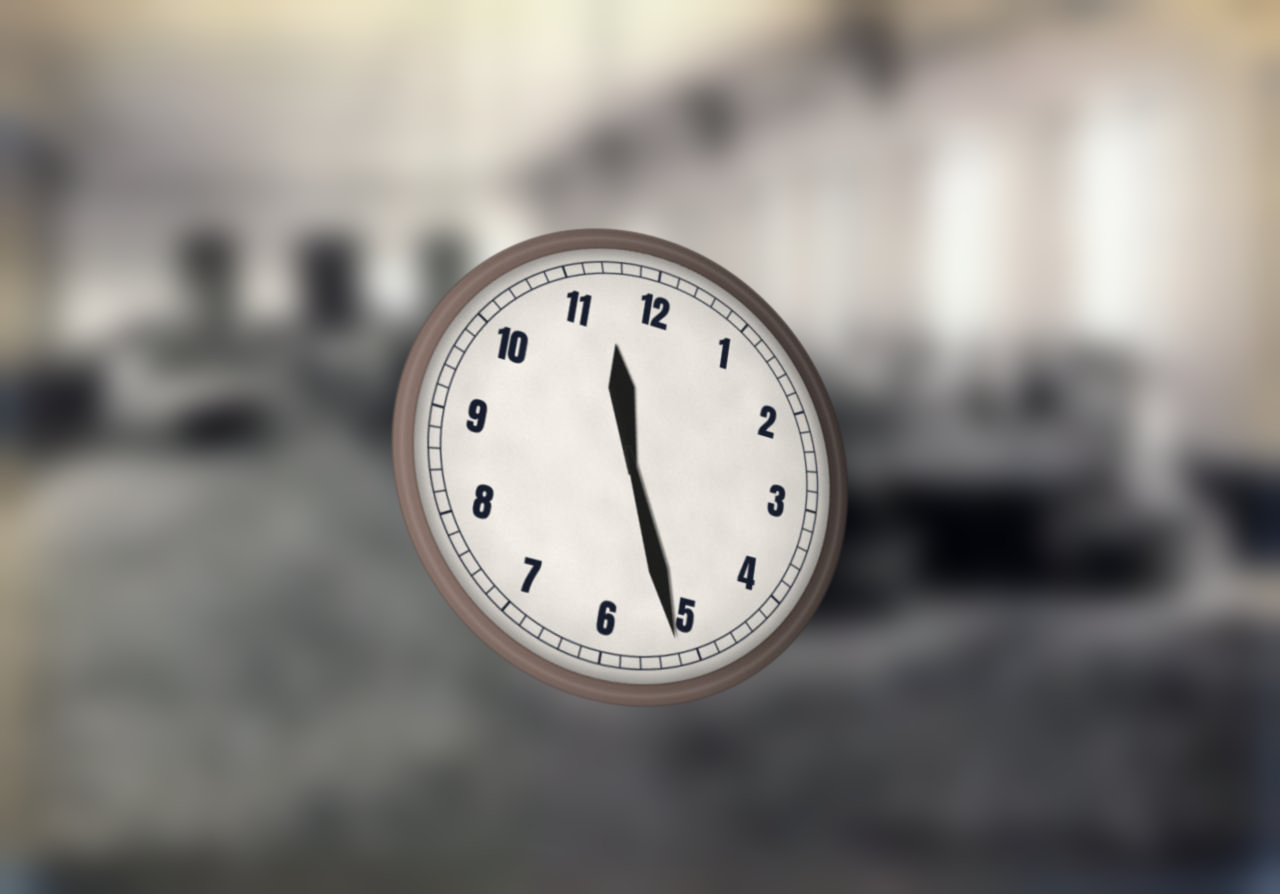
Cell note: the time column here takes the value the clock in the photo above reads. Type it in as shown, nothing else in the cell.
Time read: 11:26
